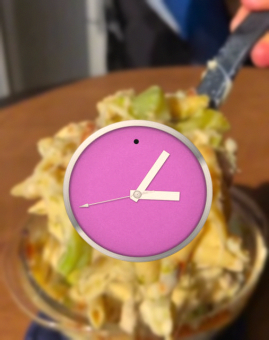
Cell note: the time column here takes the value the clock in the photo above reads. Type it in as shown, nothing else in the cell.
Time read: 3:05:43
